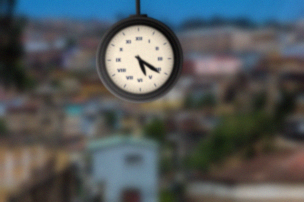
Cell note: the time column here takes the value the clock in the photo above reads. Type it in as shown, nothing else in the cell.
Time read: 5:21
